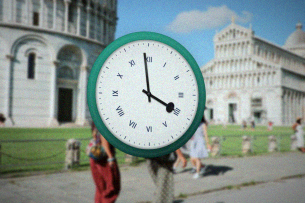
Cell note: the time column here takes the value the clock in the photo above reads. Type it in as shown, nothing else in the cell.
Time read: 3:59
